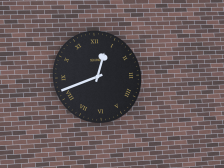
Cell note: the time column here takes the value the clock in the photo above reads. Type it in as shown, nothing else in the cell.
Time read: 12:42
